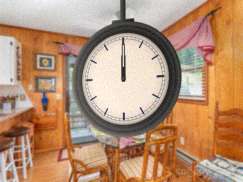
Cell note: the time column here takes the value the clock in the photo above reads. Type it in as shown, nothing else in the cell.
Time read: 12:00
